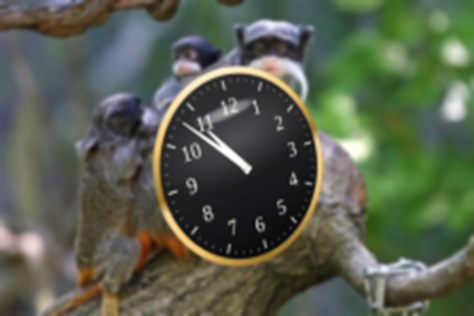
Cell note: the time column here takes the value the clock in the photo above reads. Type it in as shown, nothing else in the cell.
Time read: 10:53
